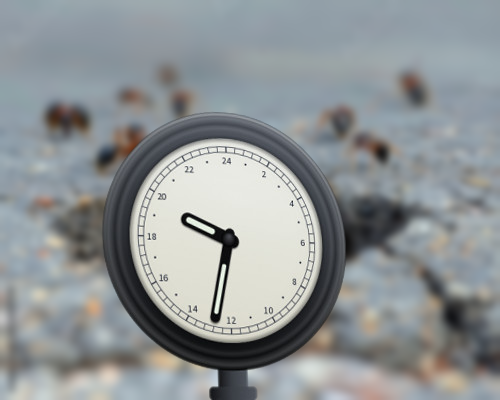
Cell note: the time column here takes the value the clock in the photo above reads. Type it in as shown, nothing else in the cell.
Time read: 19:32
